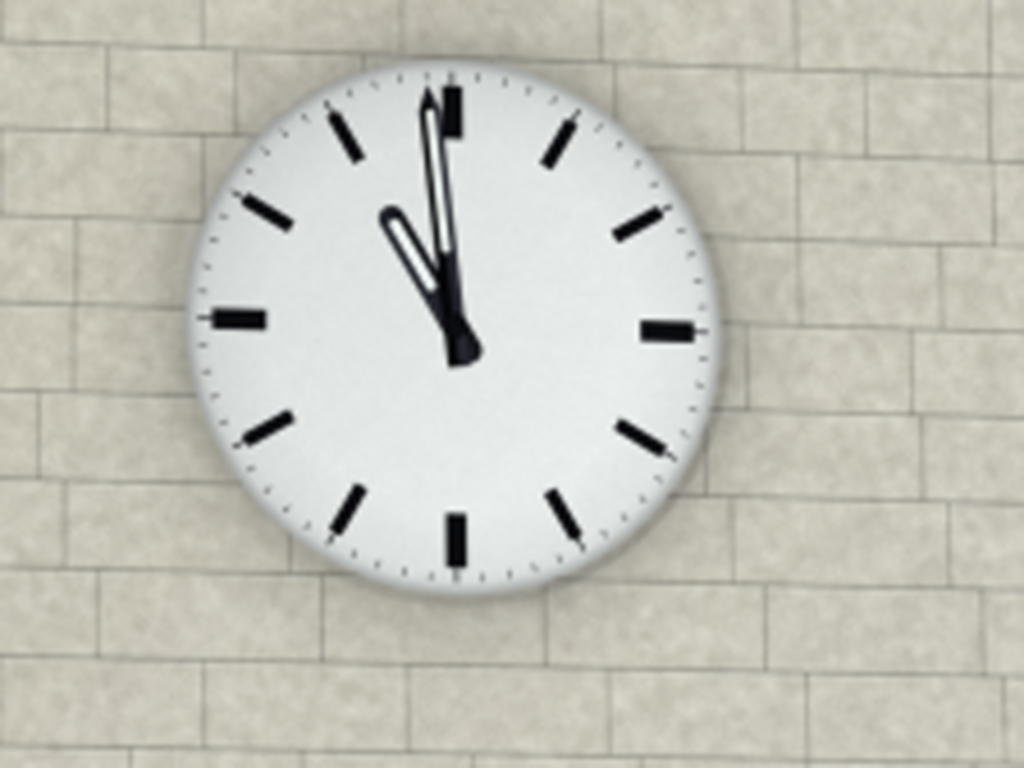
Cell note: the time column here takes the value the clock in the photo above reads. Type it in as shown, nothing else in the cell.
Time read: 10:59
